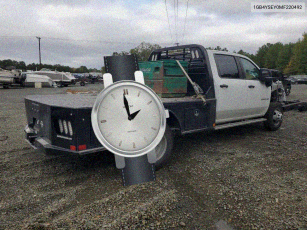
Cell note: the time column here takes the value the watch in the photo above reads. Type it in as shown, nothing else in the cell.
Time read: 1:59
